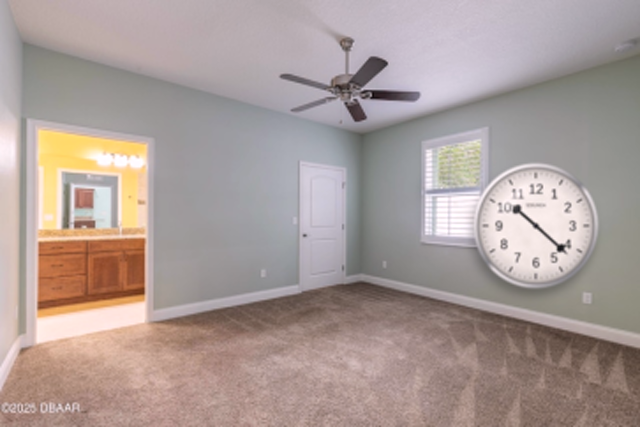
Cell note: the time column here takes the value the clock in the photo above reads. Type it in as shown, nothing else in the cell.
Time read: 10:22
